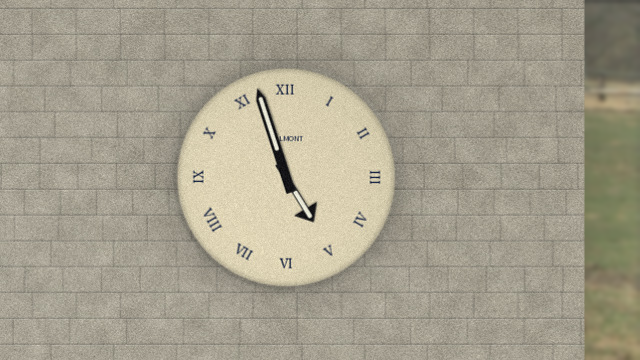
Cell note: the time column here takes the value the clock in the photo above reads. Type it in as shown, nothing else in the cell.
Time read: 4:57
